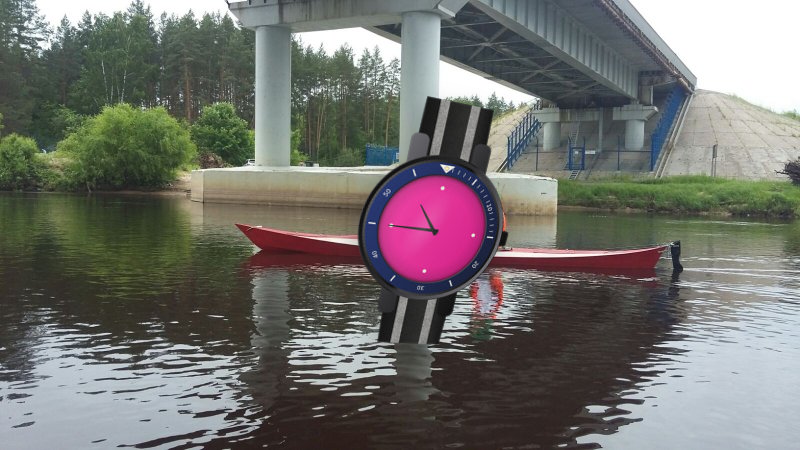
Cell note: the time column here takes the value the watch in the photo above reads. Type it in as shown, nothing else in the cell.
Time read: 10:45
